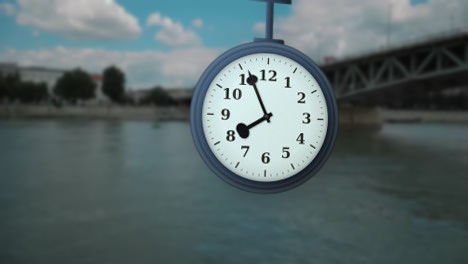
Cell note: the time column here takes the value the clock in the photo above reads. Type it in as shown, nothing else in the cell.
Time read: 7:56
